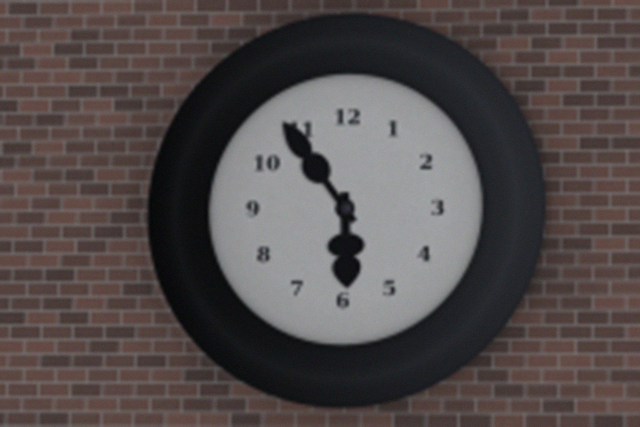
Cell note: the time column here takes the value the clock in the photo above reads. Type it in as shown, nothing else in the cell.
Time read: 5:54
